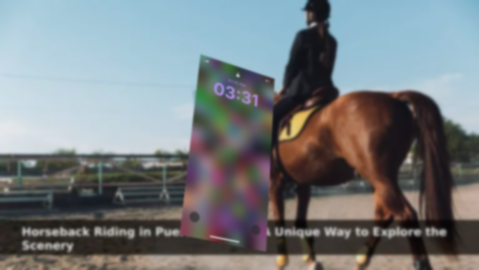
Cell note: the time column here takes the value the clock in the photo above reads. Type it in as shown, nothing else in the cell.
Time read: 3:31
